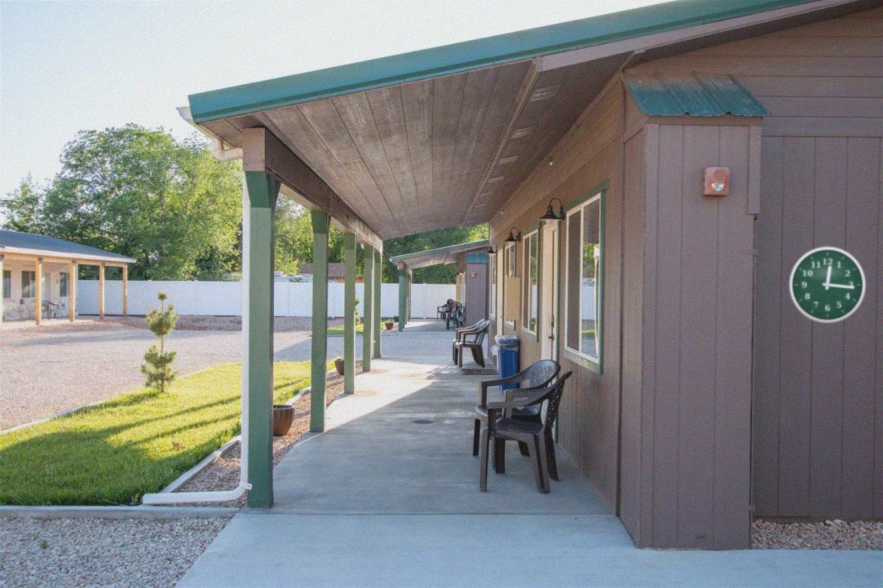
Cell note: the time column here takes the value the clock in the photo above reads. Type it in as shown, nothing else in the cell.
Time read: 12:16
